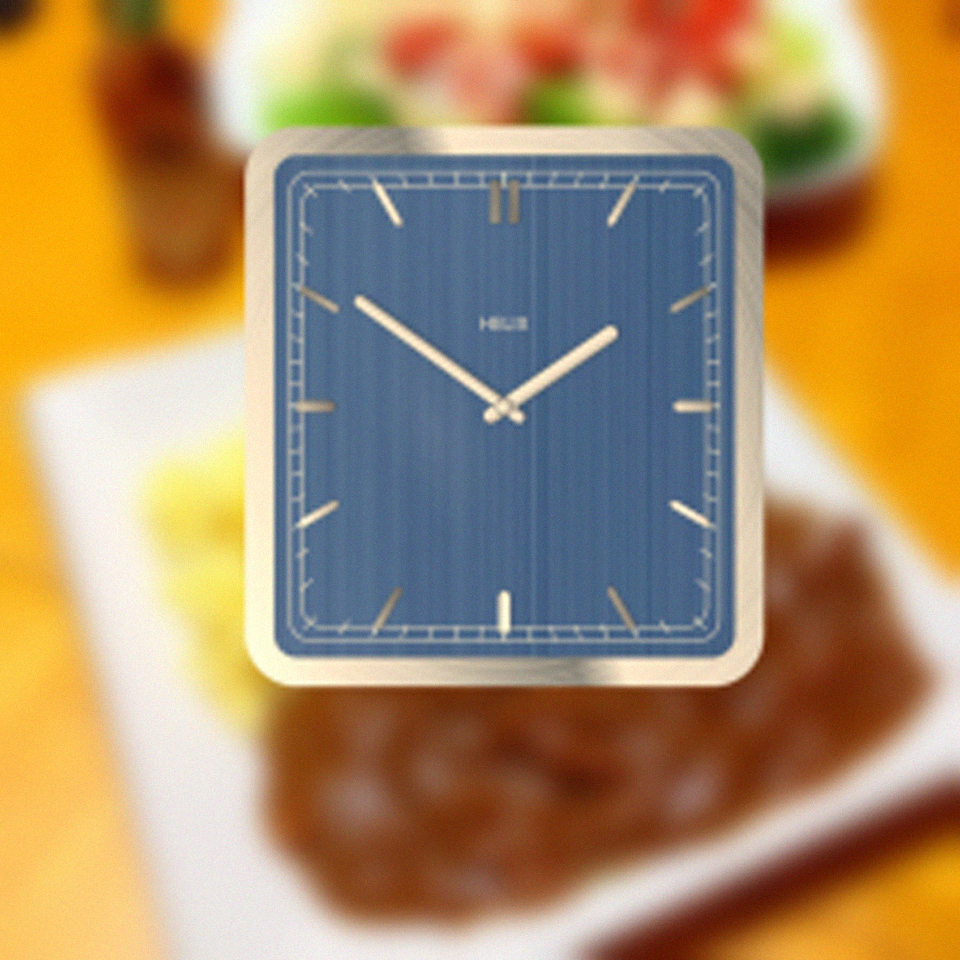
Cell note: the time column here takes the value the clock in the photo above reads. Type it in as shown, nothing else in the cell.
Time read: 1:51
